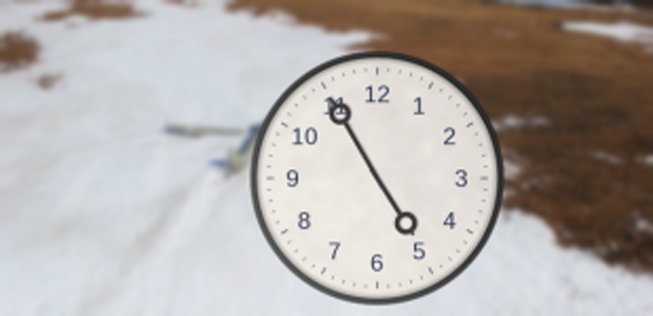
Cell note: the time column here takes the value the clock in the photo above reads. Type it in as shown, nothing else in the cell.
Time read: 4:55
